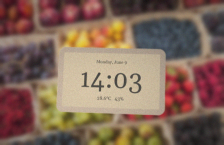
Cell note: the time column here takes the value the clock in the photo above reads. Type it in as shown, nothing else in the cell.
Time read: 14:03
